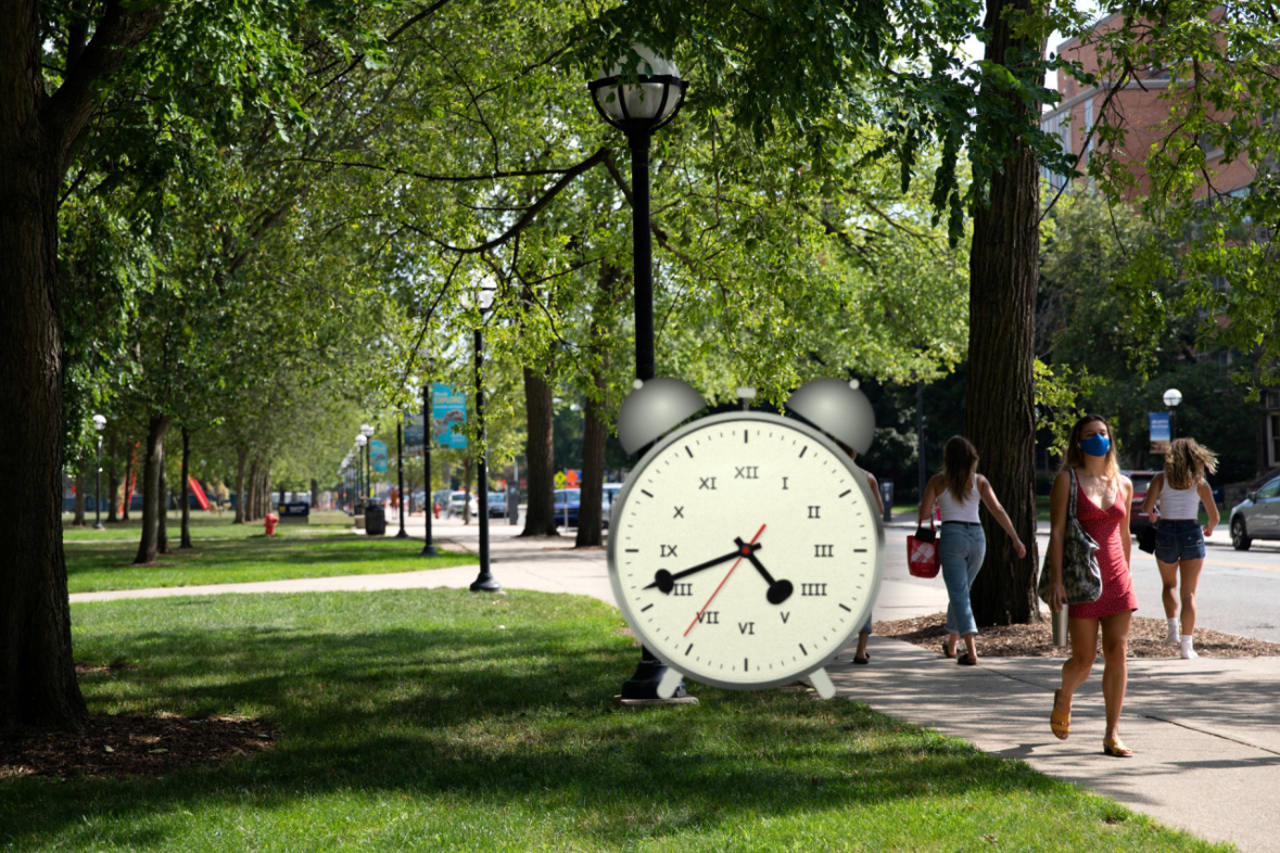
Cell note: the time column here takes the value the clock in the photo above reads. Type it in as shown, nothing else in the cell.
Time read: 4:41:36
